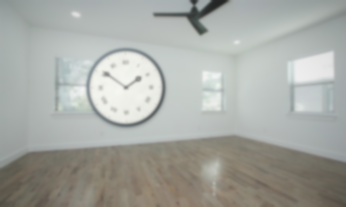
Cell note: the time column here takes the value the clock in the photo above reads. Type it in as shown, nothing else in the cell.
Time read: 1:51
